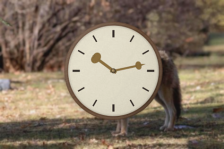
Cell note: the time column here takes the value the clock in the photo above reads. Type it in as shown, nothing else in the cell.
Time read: 10:13
